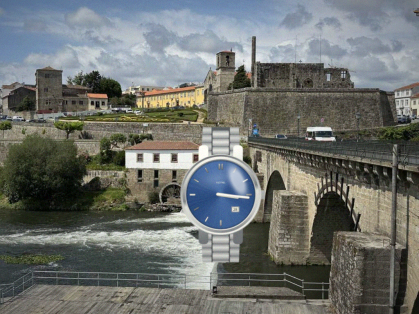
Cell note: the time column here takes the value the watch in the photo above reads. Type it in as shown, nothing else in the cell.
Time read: 3:16
